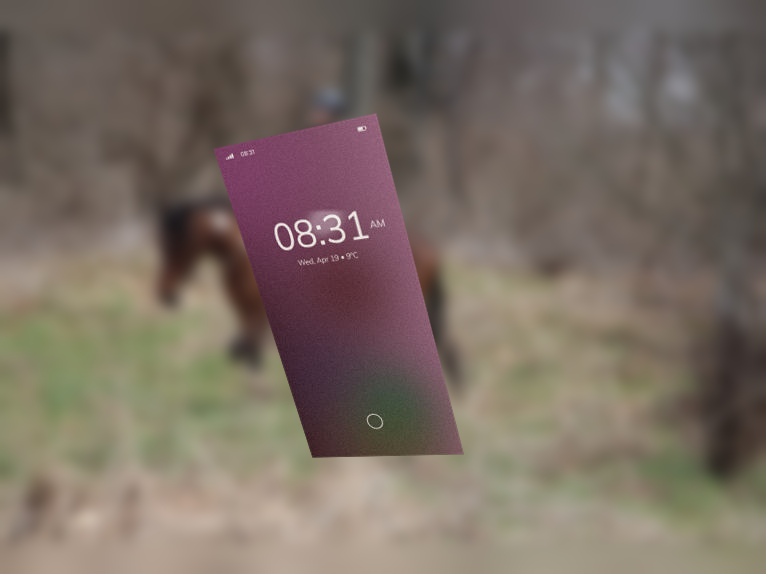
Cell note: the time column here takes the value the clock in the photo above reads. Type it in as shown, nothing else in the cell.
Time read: 8:31
